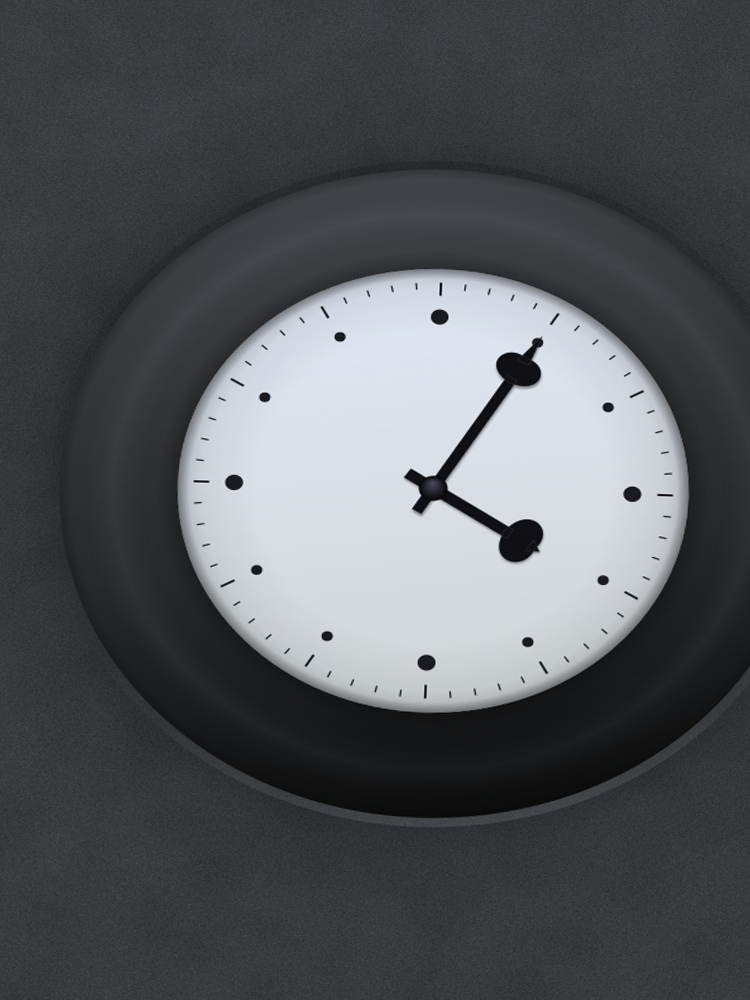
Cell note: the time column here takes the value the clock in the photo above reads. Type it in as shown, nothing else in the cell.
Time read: 4:05
